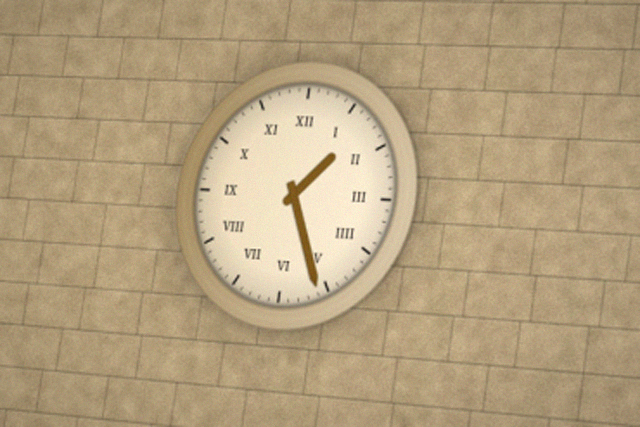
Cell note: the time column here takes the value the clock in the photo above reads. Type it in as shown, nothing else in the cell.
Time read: 1:26
